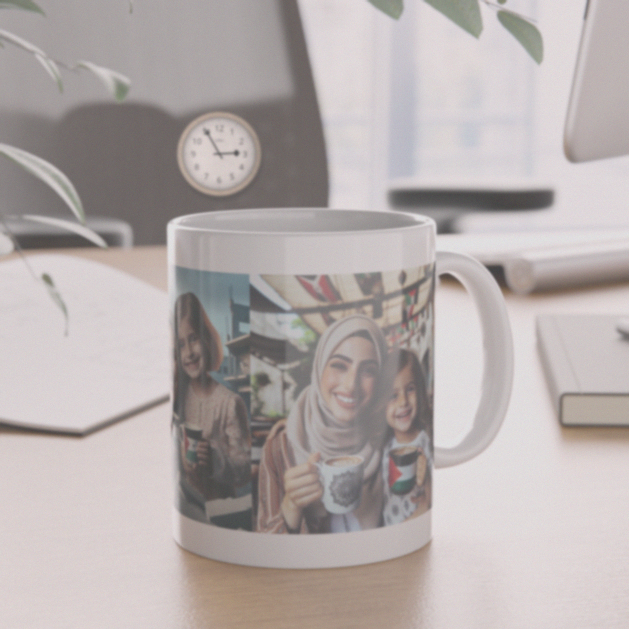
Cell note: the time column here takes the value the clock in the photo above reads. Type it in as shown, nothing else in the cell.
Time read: 2:55
